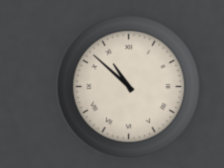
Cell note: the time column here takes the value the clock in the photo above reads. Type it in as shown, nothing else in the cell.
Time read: 10:52
